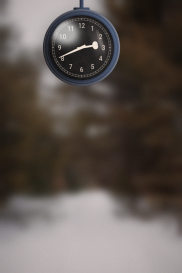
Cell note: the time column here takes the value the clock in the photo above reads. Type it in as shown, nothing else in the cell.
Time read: 2:41
